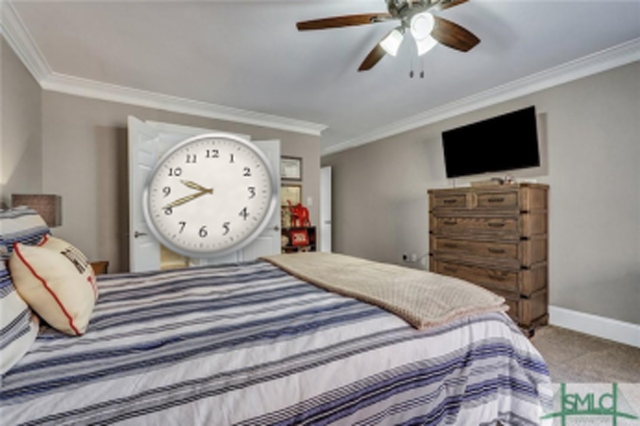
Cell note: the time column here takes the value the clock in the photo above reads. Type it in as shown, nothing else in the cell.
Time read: 9:41
